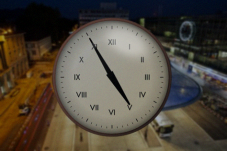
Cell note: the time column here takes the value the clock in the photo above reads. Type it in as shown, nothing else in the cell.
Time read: 4:55
